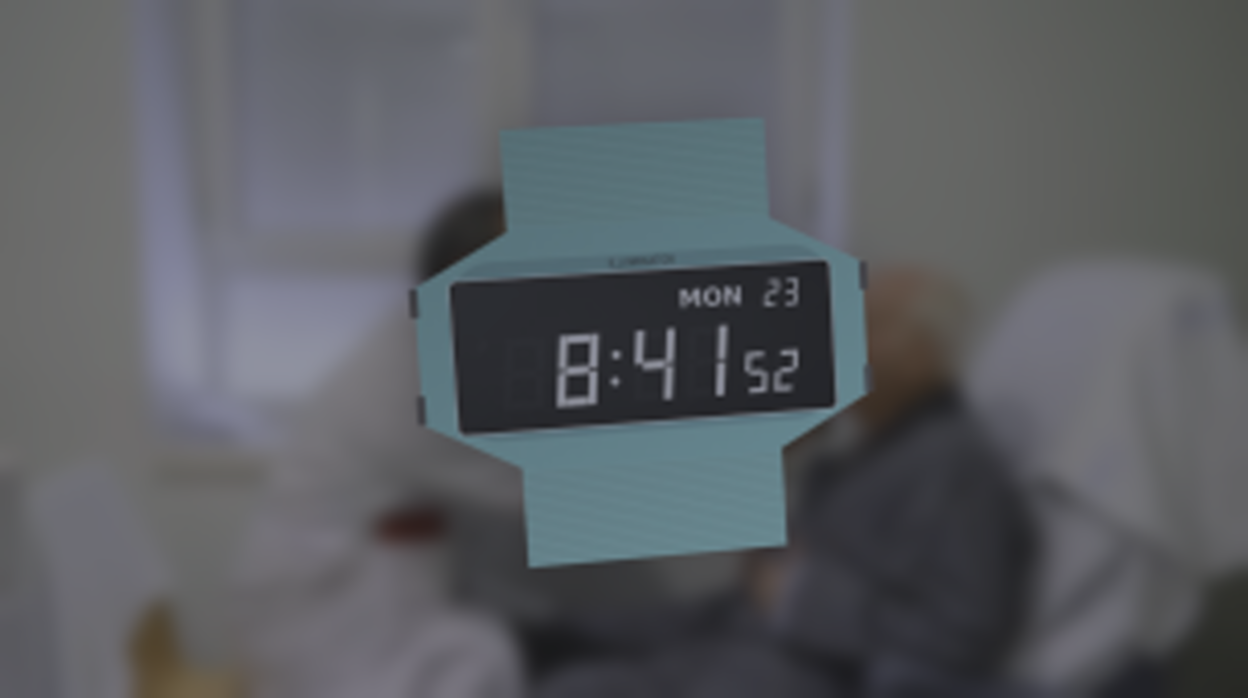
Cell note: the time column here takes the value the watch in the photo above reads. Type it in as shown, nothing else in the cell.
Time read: 8:41:52
